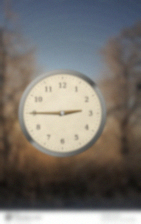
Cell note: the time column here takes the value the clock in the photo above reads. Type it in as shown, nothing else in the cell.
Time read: 2:45
